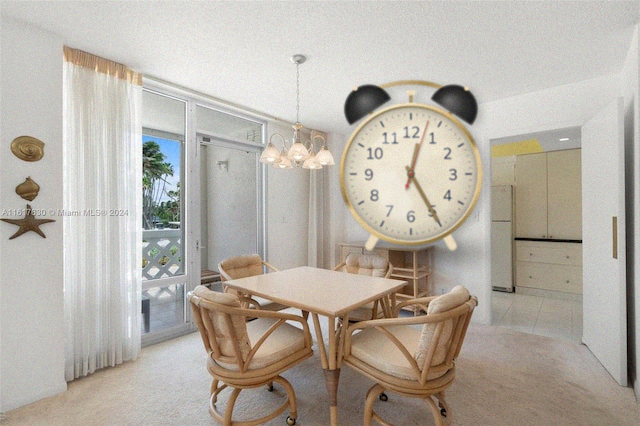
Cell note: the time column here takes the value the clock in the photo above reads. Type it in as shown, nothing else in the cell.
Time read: 12:25:03
